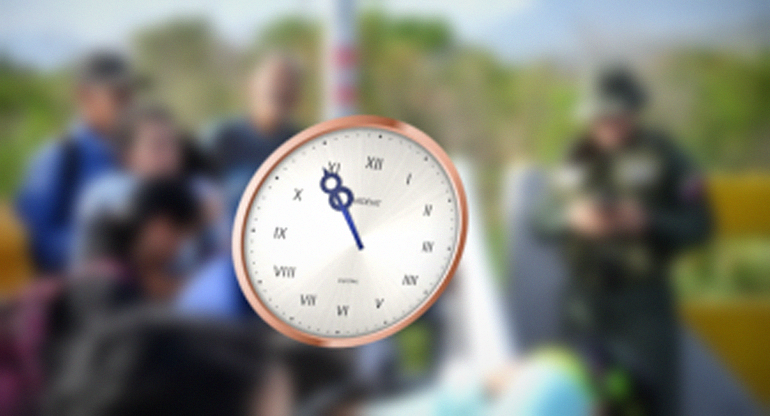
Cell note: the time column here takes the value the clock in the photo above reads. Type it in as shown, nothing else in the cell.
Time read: 10:54
